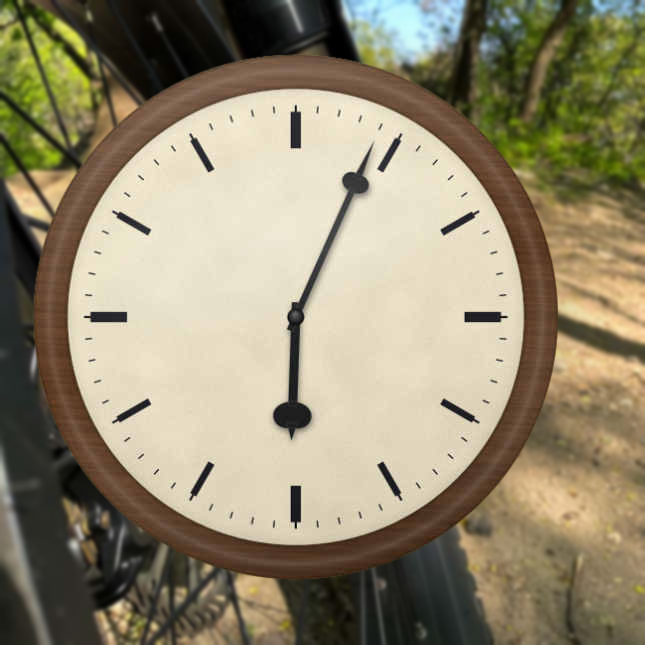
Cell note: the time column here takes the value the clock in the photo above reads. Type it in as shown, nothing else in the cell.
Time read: 6:04
